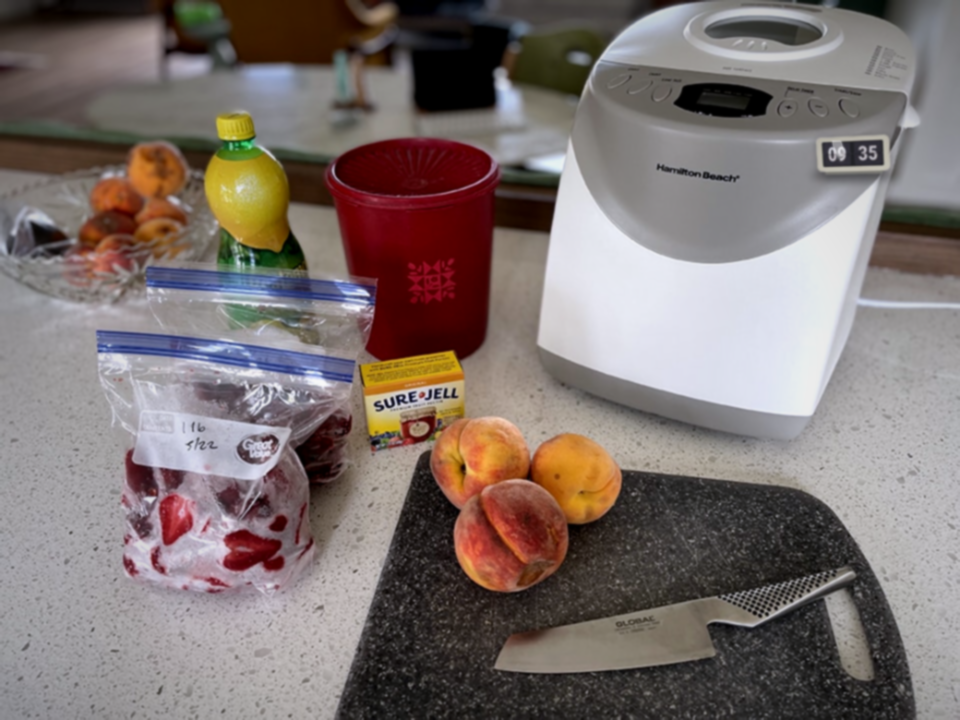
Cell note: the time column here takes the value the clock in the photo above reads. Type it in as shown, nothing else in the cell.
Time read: 9:35
